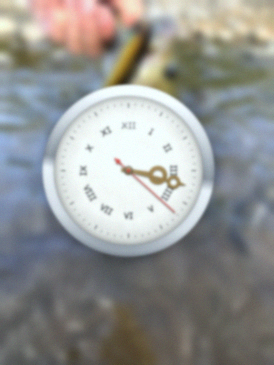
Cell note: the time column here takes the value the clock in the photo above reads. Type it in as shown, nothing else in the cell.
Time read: 3:17:22
